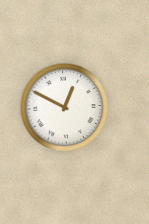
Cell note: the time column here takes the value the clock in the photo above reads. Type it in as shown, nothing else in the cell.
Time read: 12:50
